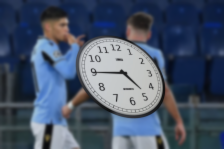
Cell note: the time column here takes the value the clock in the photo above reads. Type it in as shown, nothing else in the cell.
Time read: 4:45
